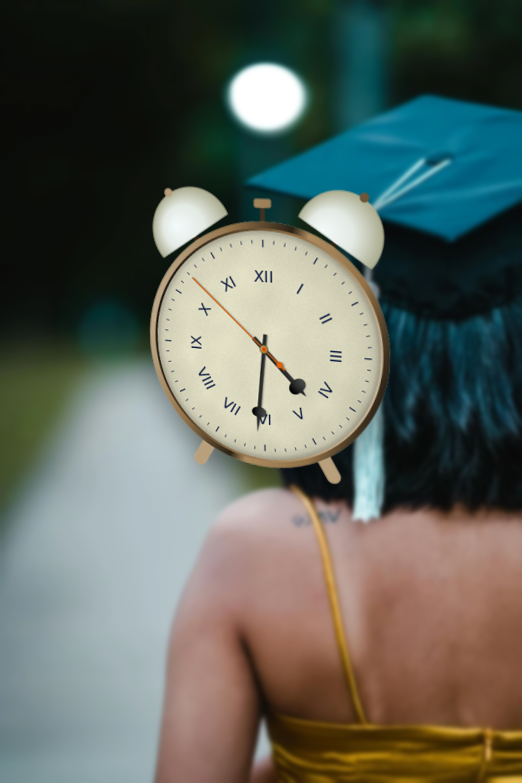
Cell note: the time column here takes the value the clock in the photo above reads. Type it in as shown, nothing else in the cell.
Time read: 4:30:52
